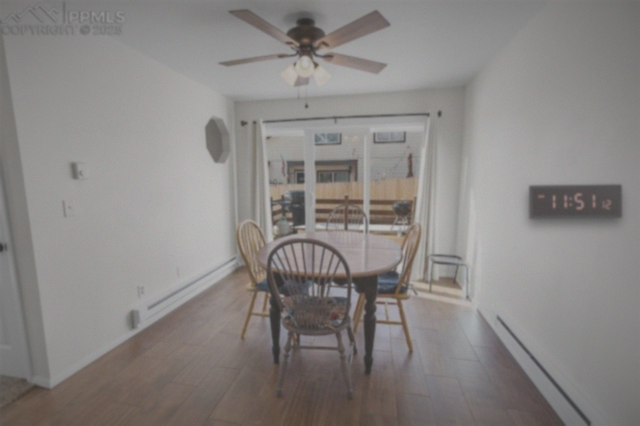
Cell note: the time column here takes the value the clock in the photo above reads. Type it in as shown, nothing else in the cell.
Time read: 11:51
